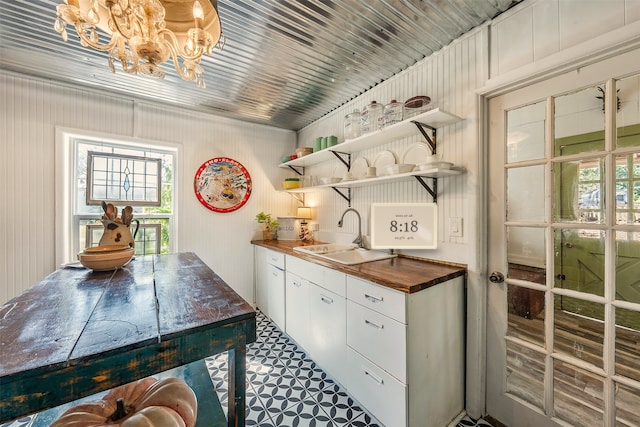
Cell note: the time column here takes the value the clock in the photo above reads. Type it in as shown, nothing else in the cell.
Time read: 8:18
